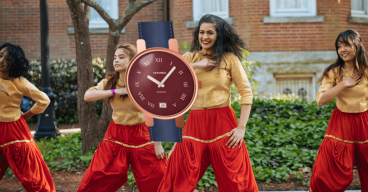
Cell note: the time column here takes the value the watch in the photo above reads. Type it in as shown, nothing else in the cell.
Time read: 10:07
